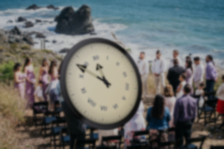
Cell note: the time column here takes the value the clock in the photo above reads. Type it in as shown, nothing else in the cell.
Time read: 11:53
